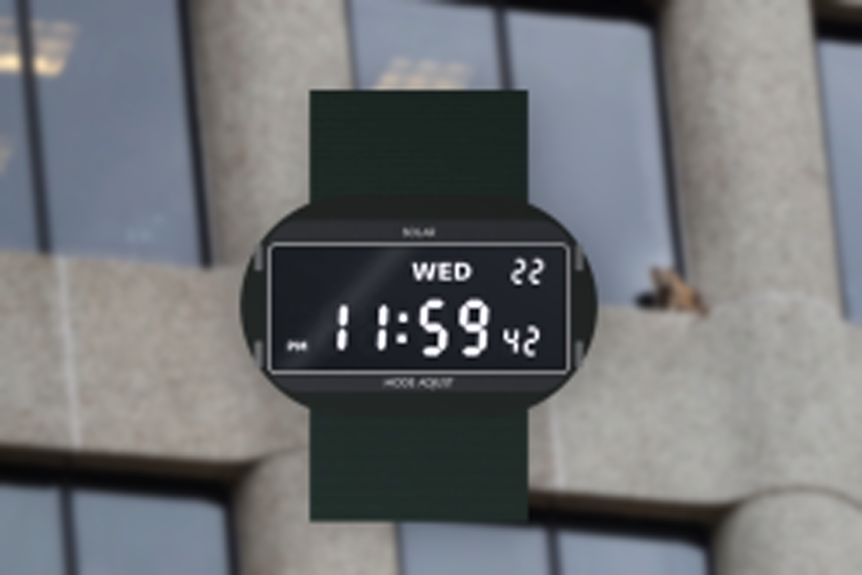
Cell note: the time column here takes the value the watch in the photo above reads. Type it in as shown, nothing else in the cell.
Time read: 11:59:42
